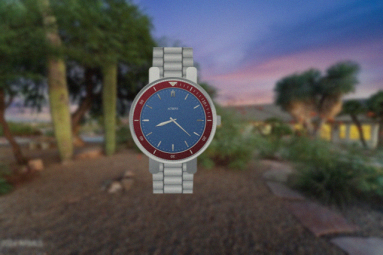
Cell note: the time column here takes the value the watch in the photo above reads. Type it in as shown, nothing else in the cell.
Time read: 8:22
